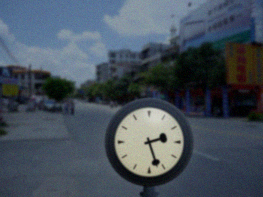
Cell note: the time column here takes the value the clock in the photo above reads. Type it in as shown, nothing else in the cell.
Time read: 2:27
